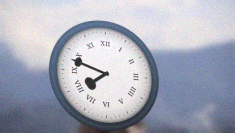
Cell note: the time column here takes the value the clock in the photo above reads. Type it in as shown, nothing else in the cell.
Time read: 7:48
